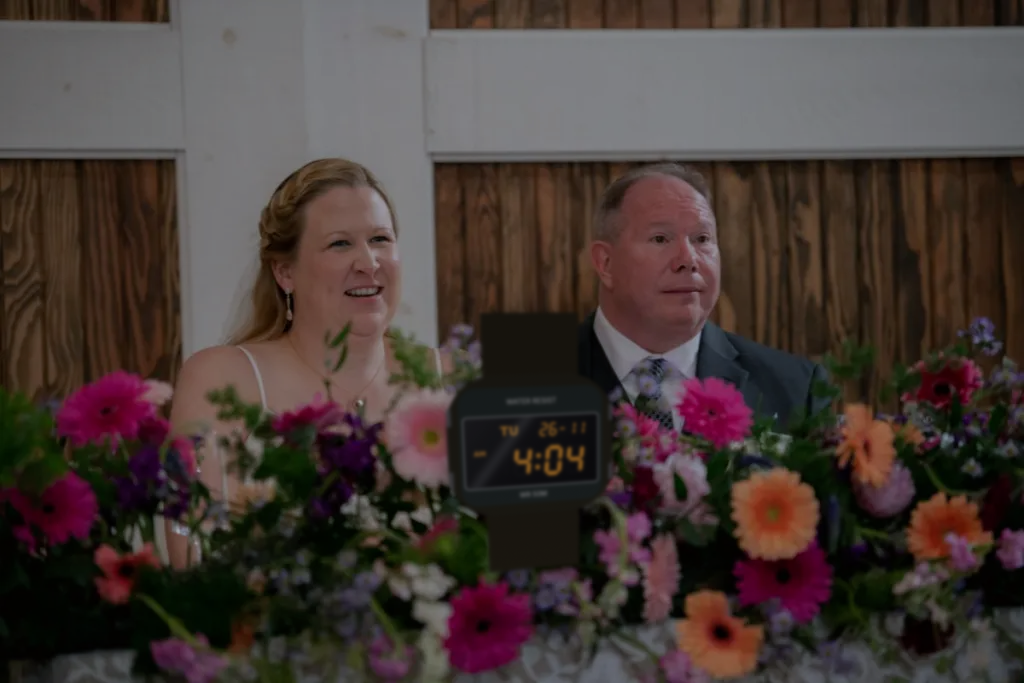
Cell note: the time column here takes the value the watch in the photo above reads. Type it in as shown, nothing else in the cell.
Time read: 4:04
